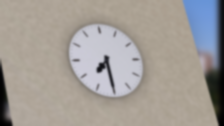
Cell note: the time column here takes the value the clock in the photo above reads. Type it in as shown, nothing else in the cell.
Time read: 7:30
